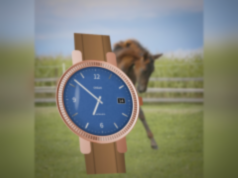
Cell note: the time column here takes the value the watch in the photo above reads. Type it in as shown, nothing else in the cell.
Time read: 6:52
